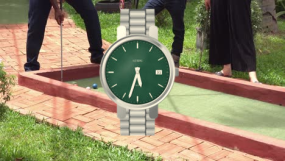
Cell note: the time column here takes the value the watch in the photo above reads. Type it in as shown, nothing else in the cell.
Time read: 5:33
